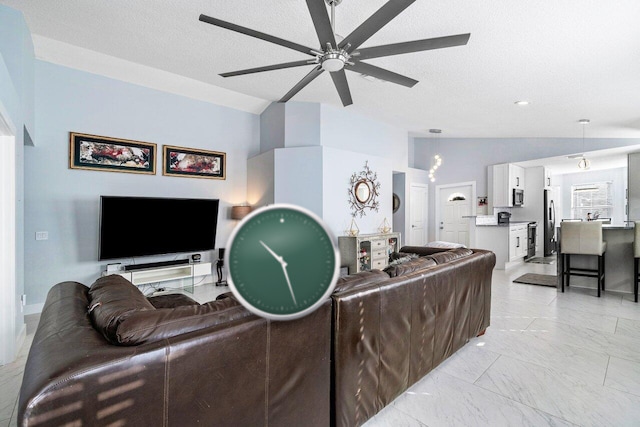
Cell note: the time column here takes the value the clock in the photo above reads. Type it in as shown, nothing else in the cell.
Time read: 10:27
